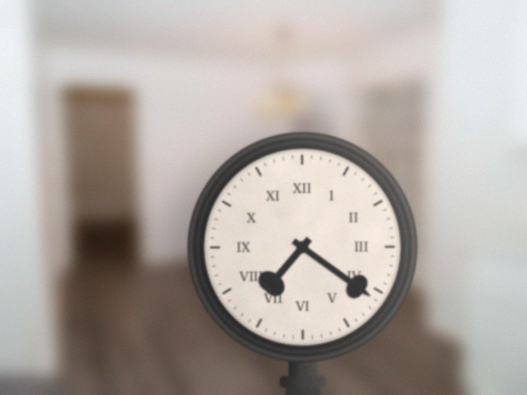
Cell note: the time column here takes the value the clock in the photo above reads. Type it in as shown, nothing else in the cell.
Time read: 7:21
